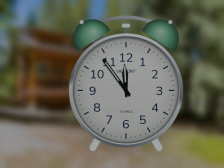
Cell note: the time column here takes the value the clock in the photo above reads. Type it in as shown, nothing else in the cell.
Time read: 11:54
